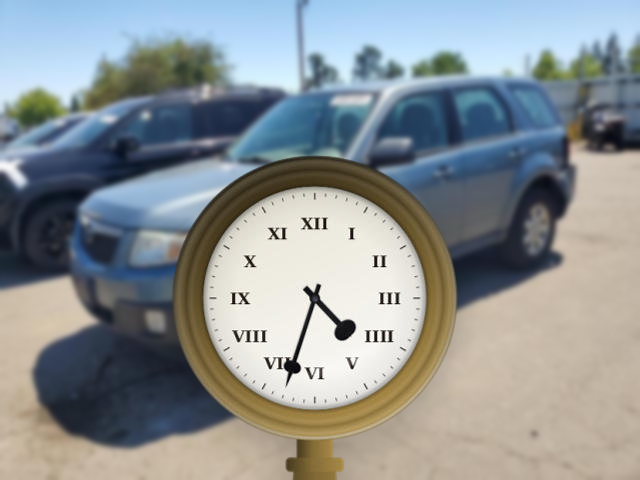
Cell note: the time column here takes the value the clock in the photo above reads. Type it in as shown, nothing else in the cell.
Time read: 4:33
